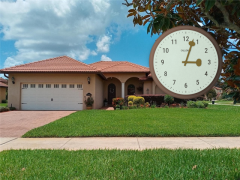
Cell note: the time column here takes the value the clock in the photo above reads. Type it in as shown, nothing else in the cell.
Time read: 3:03
